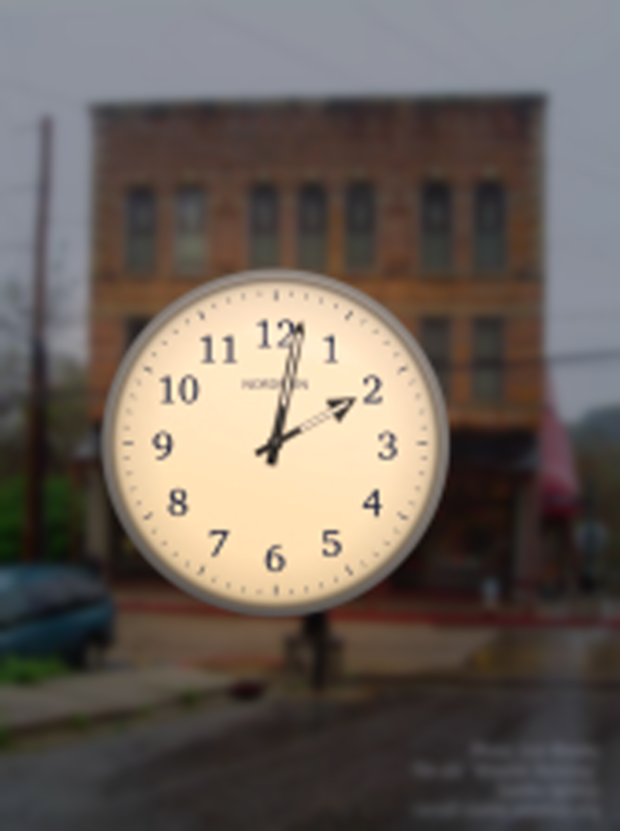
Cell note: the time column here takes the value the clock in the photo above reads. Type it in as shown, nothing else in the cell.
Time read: 2:02
